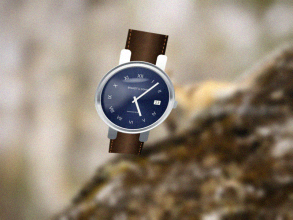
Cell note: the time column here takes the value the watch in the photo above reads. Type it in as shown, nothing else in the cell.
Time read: 5:07
